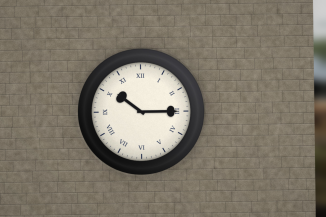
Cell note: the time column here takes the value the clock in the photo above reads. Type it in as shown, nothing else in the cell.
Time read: 10:15
